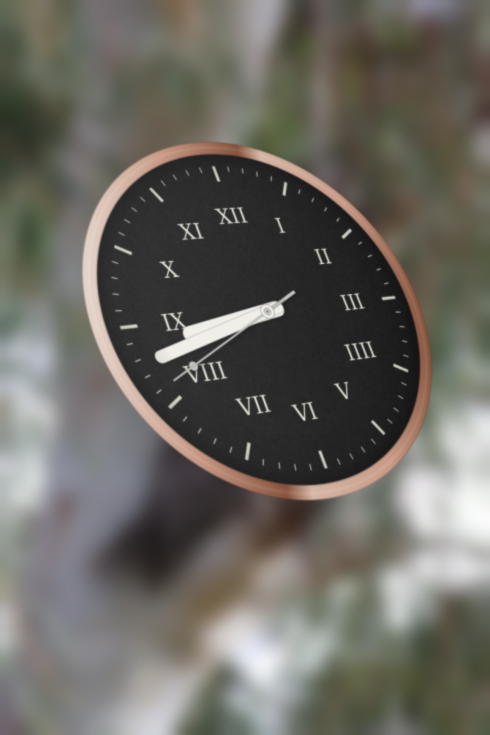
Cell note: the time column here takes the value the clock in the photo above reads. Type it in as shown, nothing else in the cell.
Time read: 8:42:41
